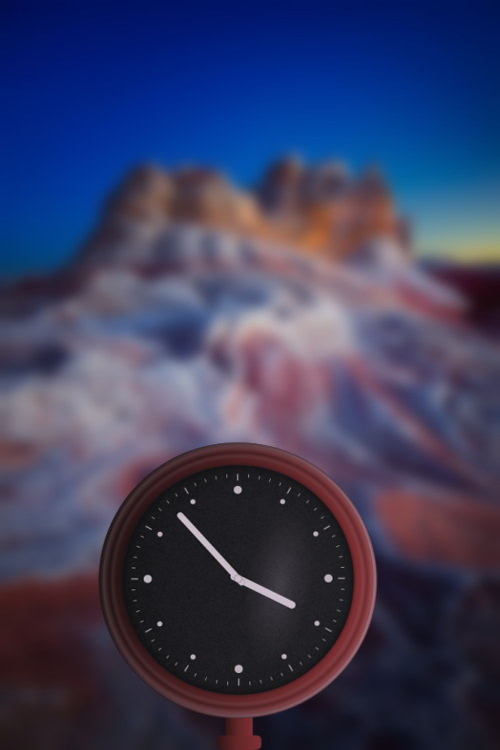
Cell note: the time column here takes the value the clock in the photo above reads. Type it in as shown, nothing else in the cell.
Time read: 3:53
